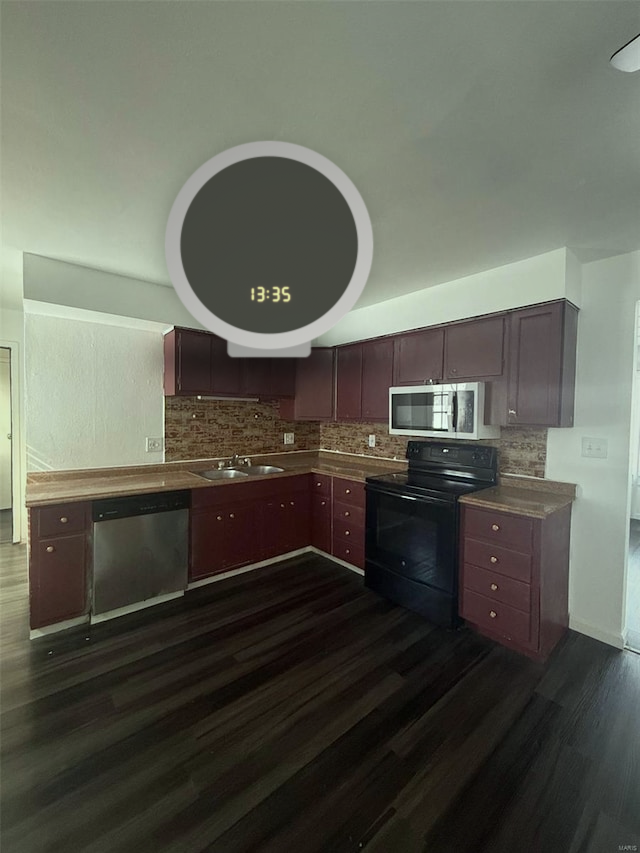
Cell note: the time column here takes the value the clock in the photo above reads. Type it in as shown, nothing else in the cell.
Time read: 13:35
